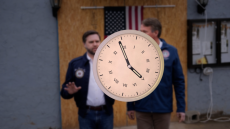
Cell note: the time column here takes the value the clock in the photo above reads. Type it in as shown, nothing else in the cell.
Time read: 4:59
